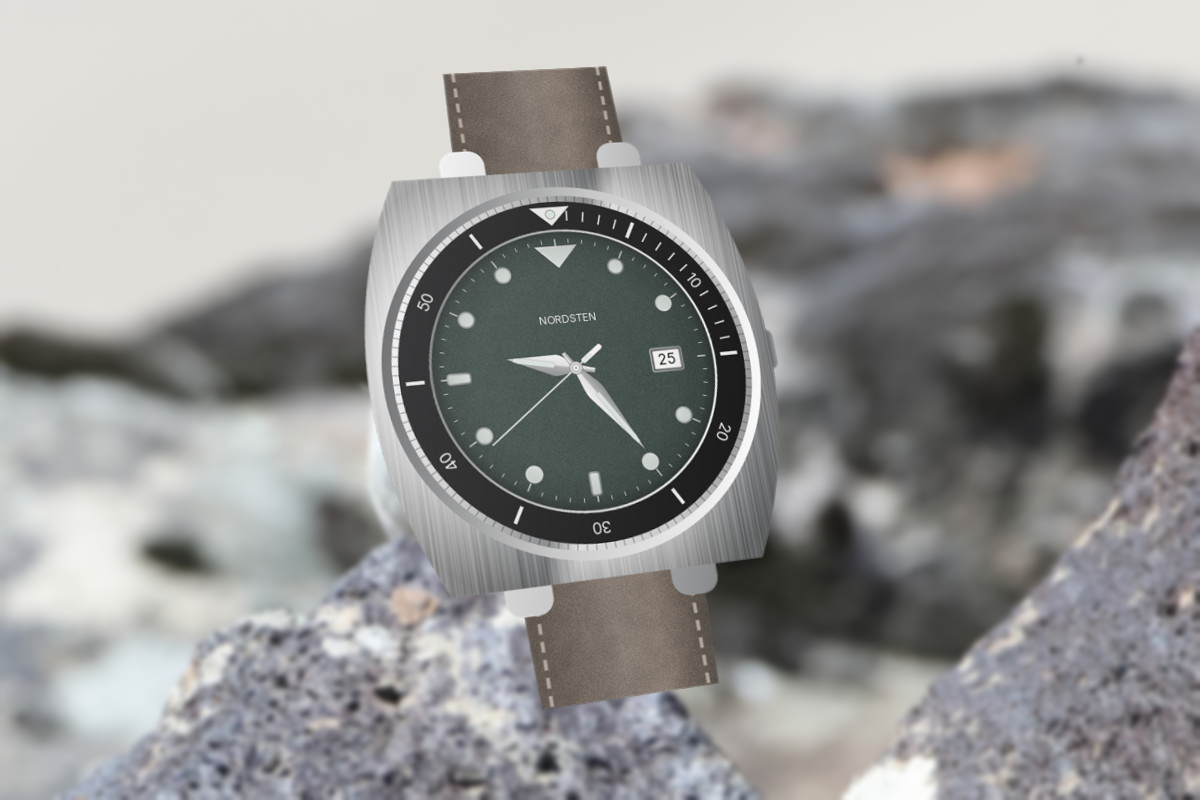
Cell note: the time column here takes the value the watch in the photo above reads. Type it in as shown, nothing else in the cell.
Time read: 9:24:39
